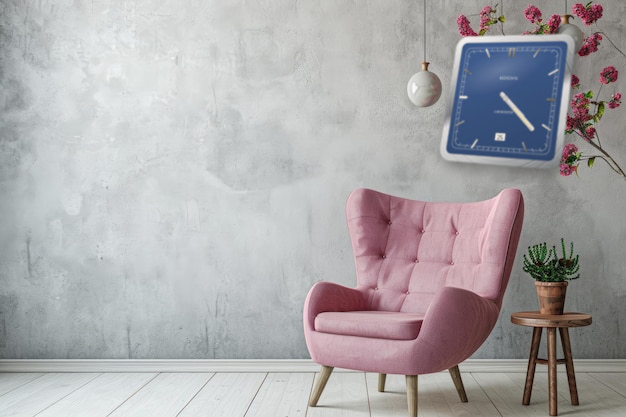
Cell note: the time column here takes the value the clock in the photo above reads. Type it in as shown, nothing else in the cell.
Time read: 4:22
